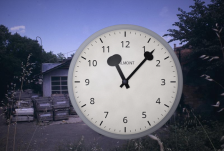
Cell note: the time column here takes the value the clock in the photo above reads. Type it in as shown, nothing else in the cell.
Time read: 11:07
